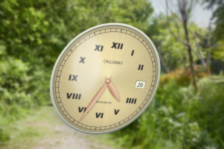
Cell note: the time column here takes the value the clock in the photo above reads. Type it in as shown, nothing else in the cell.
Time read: 4:34
